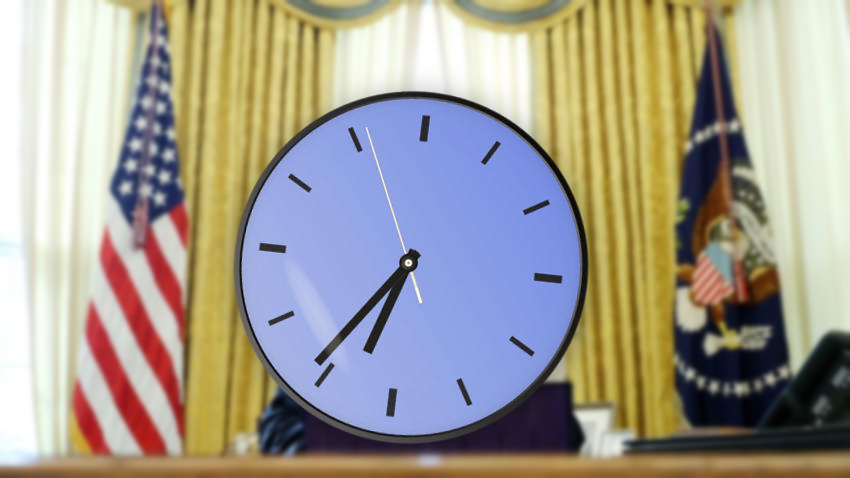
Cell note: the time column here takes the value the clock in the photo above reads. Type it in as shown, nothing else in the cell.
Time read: 6:35:56
